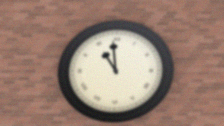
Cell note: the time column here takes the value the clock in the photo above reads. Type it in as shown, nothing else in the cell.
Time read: 10:59
